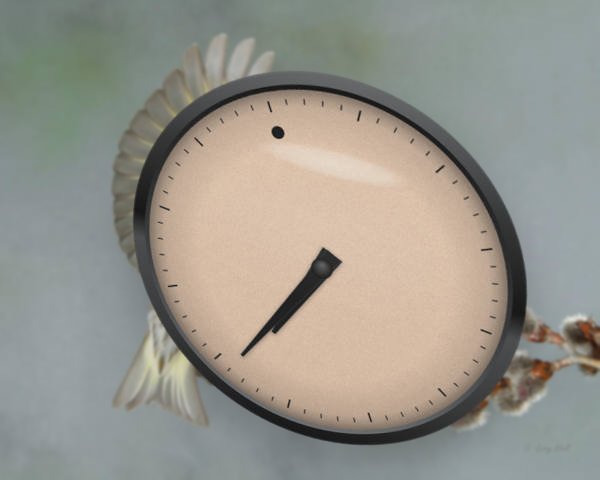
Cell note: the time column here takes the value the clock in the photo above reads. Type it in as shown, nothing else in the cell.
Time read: 7:39
